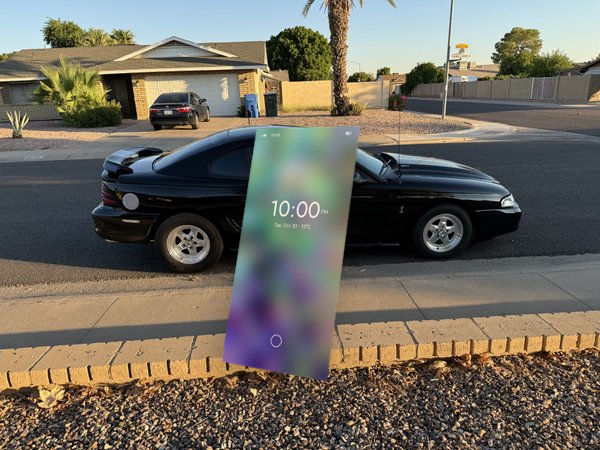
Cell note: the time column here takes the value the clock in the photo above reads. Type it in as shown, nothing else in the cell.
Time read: 10:00
